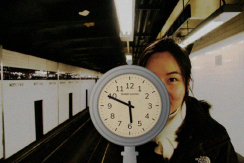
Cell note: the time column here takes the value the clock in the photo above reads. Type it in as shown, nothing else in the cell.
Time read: 5:49
